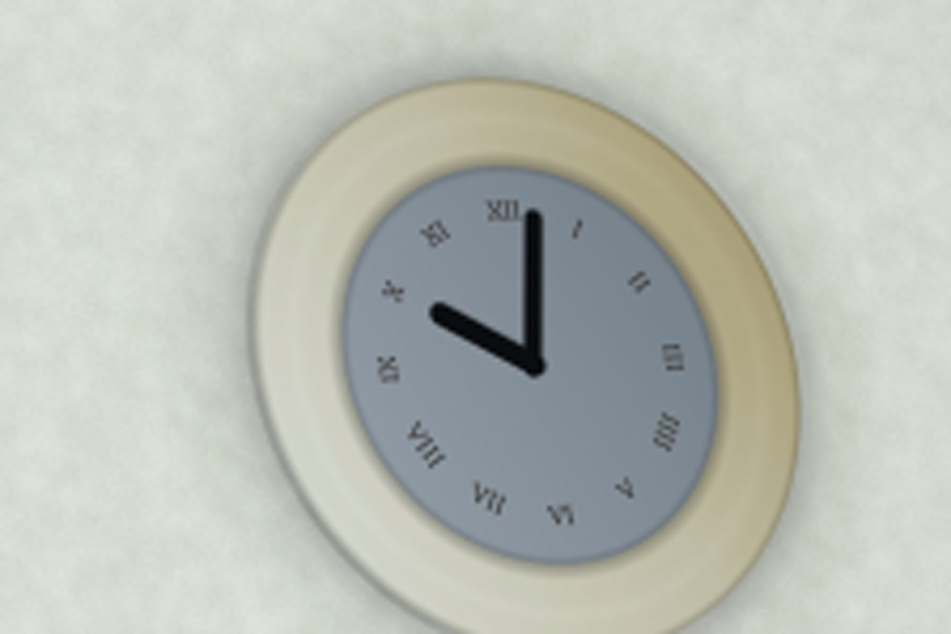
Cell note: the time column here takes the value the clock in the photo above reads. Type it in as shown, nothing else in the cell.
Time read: 10:02
